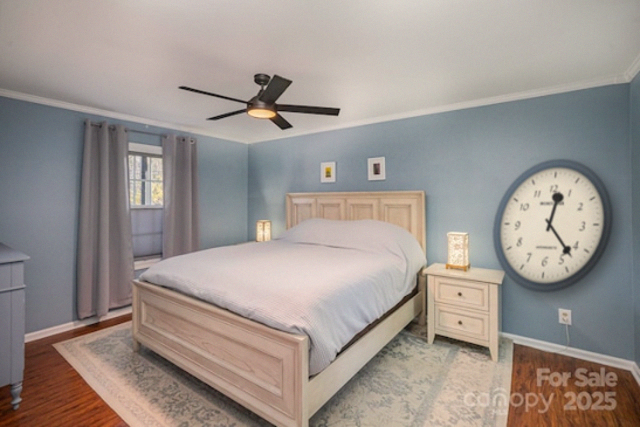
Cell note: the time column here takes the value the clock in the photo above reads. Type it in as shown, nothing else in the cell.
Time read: 12:23
